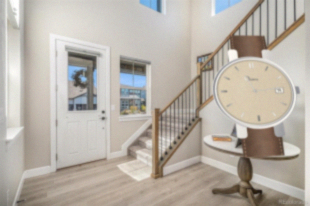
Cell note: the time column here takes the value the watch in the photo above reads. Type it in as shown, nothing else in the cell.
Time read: 11:14
